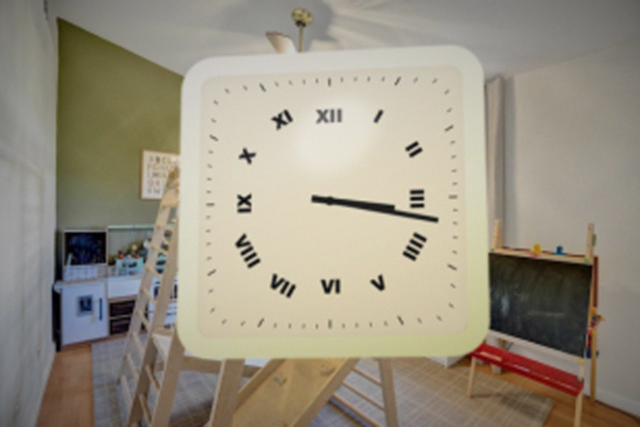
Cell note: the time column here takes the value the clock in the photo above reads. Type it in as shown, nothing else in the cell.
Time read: 3:17
